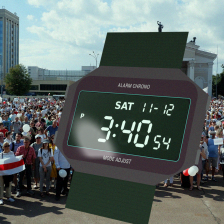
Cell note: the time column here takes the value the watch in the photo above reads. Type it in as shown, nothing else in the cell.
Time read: 3:40:54
